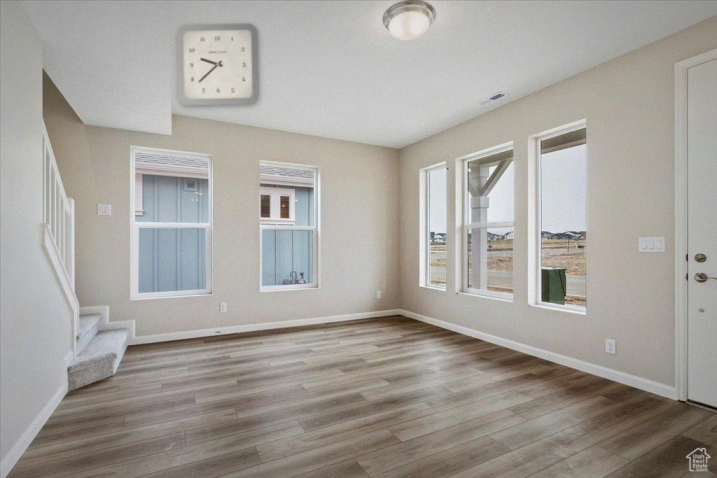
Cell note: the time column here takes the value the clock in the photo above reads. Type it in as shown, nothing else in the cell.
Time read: 9:38
